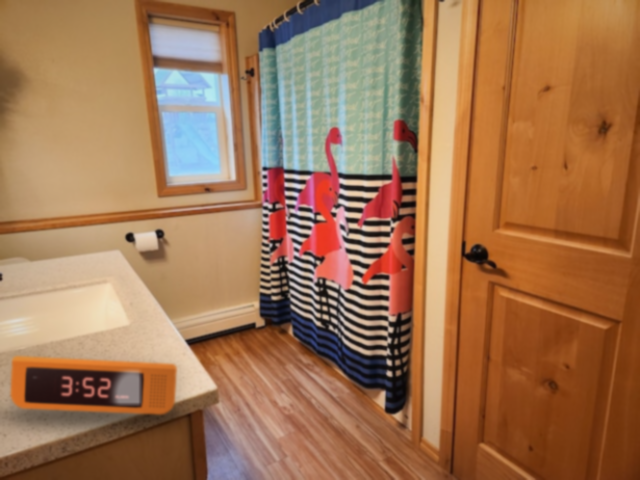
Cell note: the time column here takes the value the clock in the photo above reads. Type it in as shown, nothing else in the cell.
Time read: 3:52
